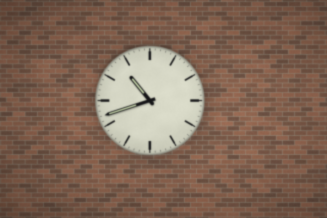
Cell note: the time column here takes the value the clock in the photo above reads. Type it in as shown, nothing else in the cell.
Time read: 10:42
